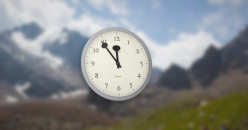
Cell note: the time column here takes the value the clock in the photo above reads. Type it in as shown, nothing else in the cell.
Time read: 11:54
